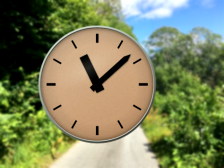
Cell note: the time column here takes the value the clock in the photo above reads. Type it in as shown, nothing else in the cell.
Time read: 11:08
